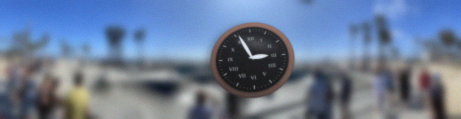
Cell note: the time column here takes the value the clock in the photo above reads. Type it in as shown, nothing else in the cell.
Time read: 2:56
